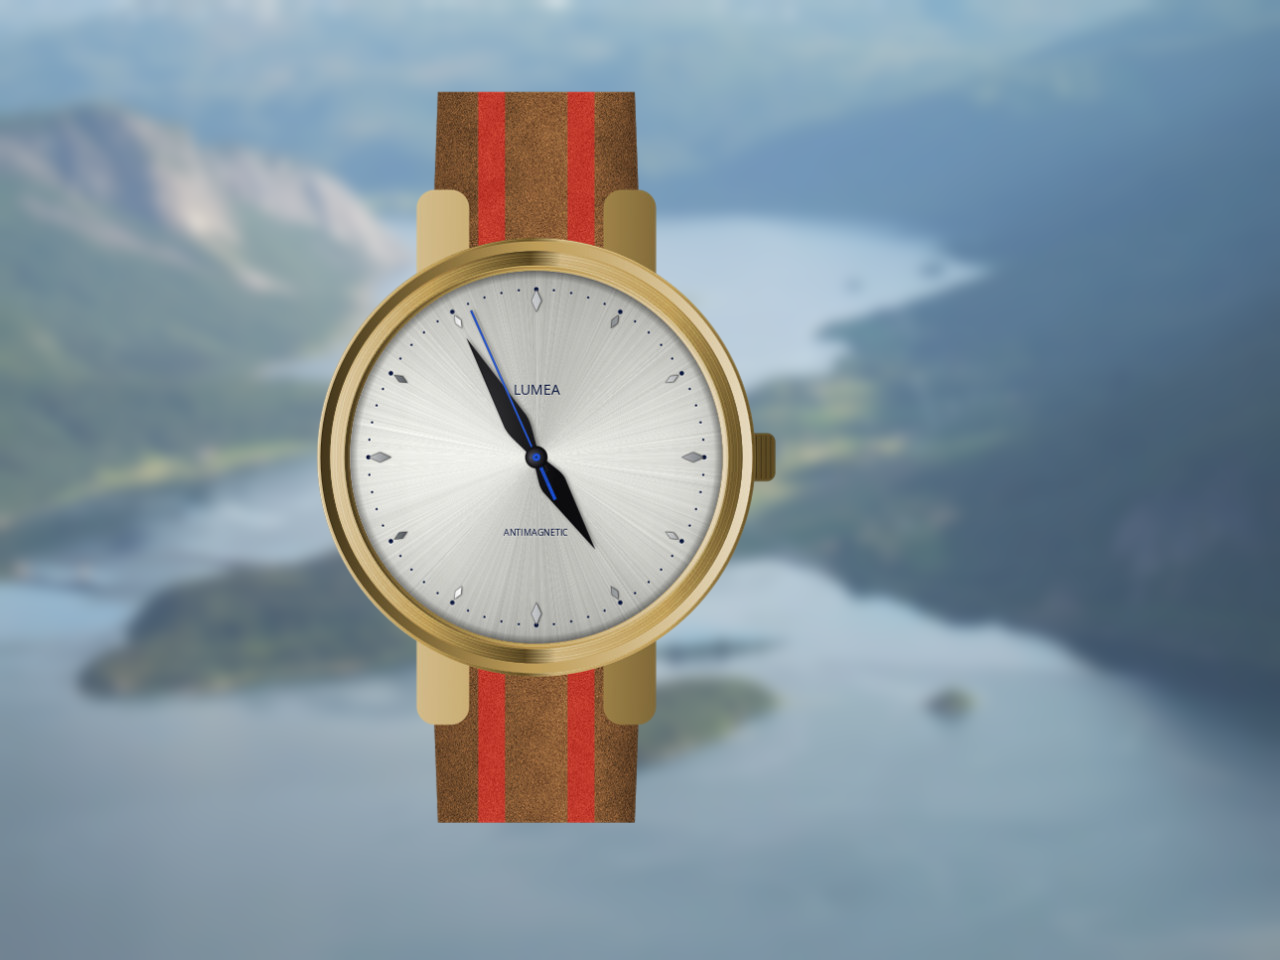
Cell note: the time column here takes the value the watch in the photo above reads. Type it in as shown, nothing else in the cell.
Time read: 4:54:56
